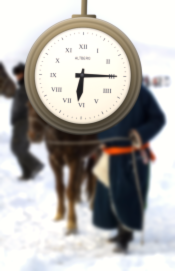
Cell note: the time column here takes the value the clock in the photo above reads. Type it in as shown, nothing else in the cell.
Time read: 6:15
